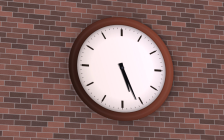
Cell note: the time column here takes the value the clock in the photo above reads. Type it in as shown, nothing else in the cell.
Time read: 5:26
